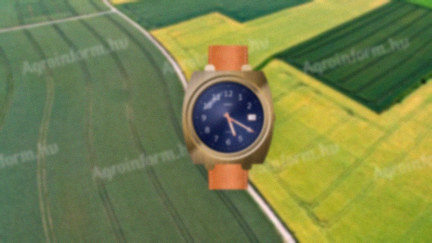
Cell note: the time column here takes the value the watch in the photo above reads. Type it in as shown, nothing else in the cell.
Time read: 5:20
